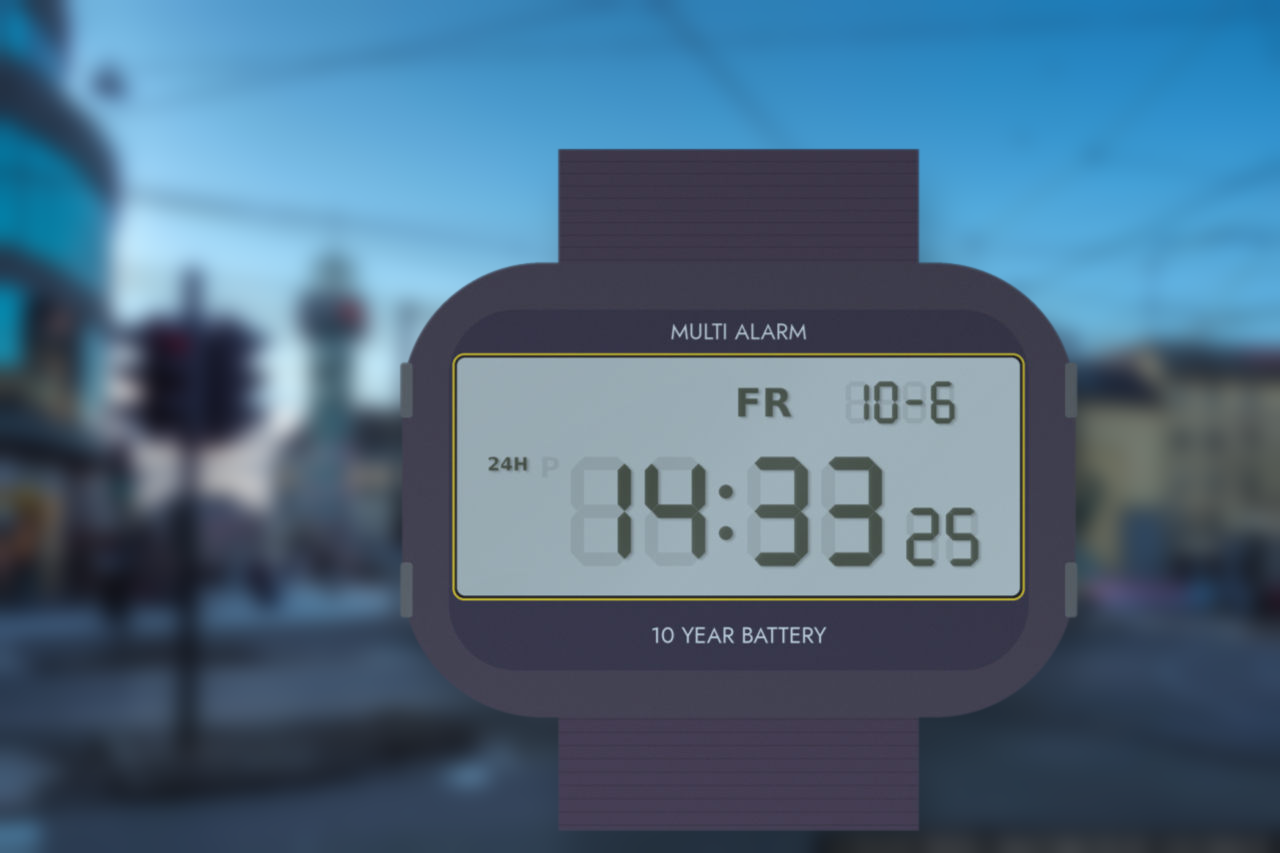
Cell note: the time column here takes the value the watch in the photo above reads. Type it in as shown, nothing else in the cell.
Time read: 14:33:25
